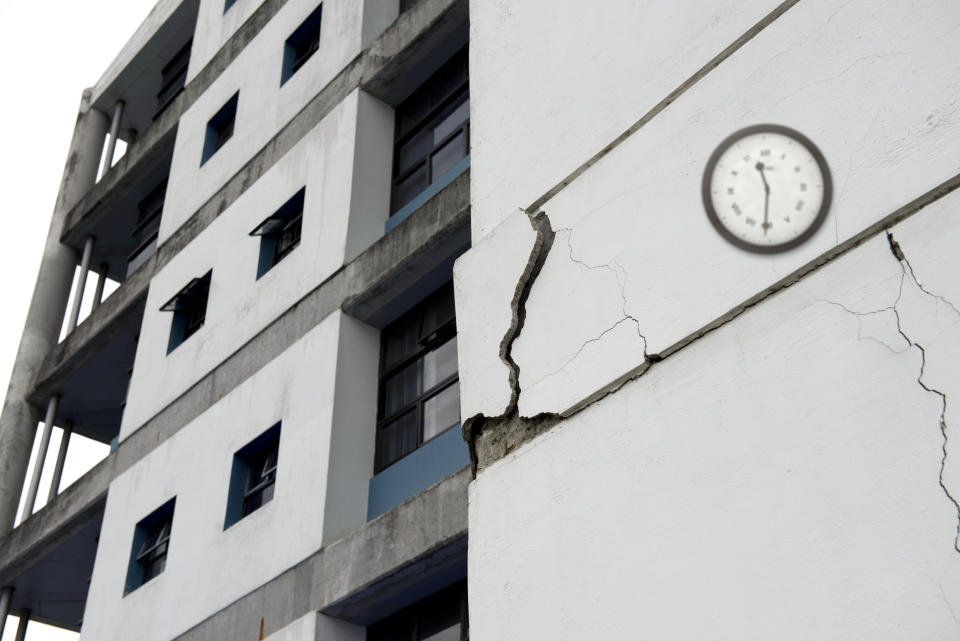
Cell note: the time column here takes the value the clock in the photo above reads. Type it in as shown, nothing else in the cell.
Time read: 11:31
